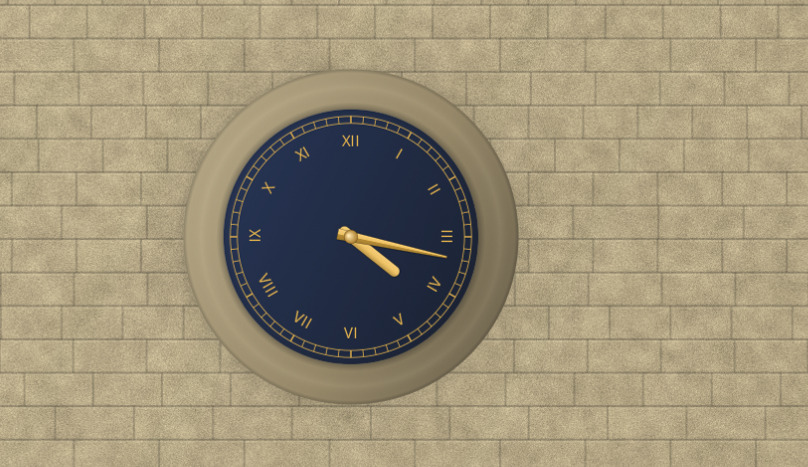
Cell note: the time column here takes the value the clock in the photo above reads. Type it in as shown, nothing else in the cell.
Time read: 4:17
